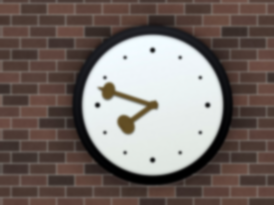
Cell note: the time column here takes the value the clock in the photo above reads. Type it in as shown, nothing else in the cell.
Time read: 7:48
